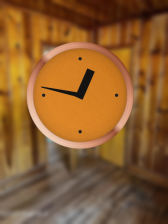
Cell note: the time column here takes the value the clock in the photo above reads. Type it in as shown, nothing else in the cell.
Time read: 12:47
